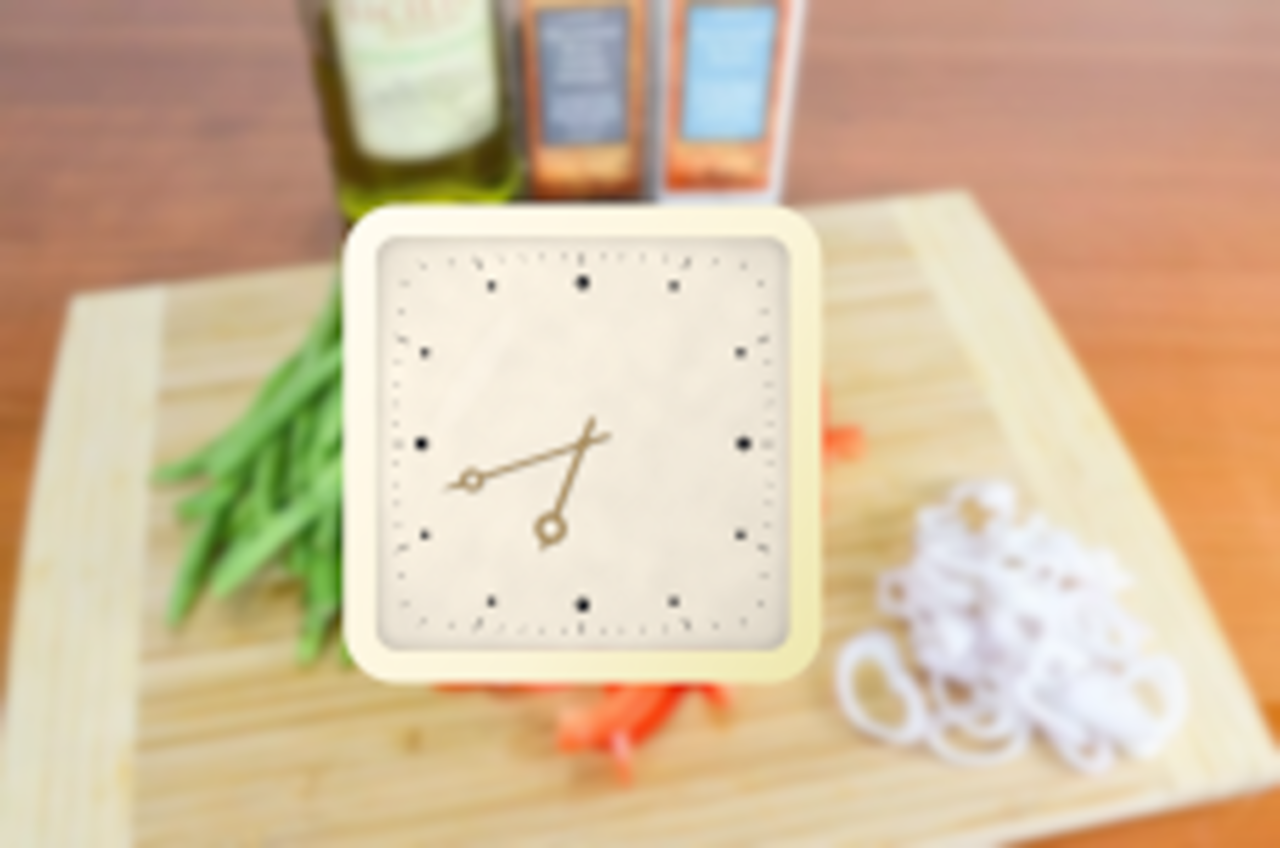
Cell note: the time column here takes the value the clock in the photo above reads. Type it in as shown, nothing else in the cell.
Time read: 6:42
